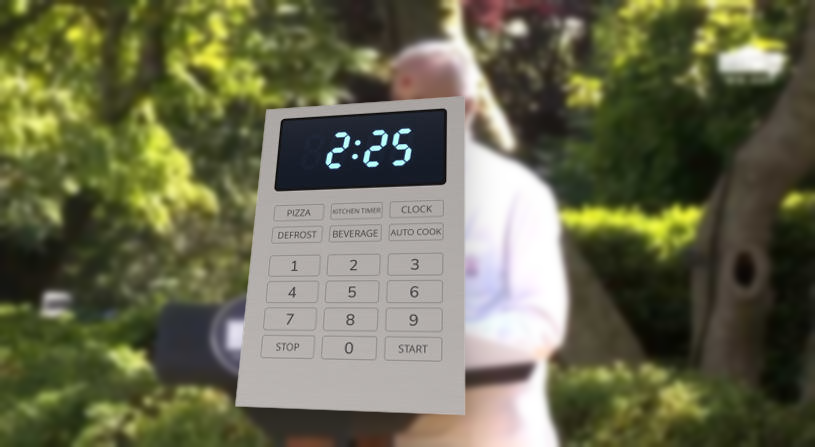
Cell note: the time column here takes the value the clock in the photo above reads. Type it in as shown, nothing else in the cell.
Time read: 2:25
